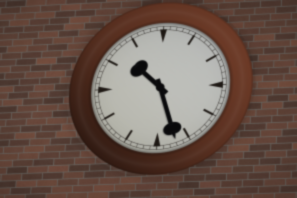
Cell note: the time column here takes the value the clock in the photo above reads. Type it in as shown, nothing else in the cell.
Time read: 10:27
